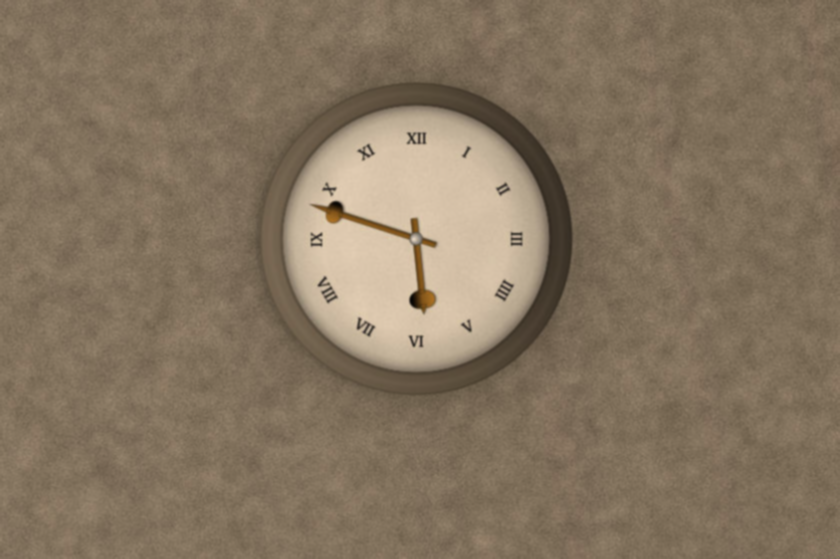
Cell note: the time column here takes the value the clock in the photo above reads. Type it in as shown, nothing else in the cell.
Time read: 5:48
